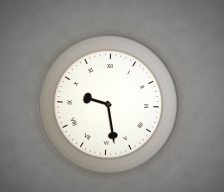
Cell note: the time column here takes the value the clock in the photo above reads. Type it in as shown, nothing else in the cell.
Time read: 9:28
